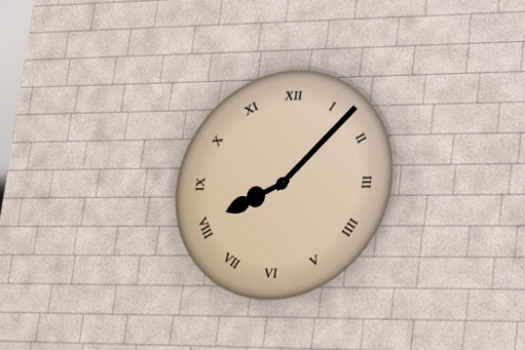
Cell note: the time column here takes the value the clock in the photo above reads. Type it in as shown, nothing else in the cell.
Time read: 8:07
